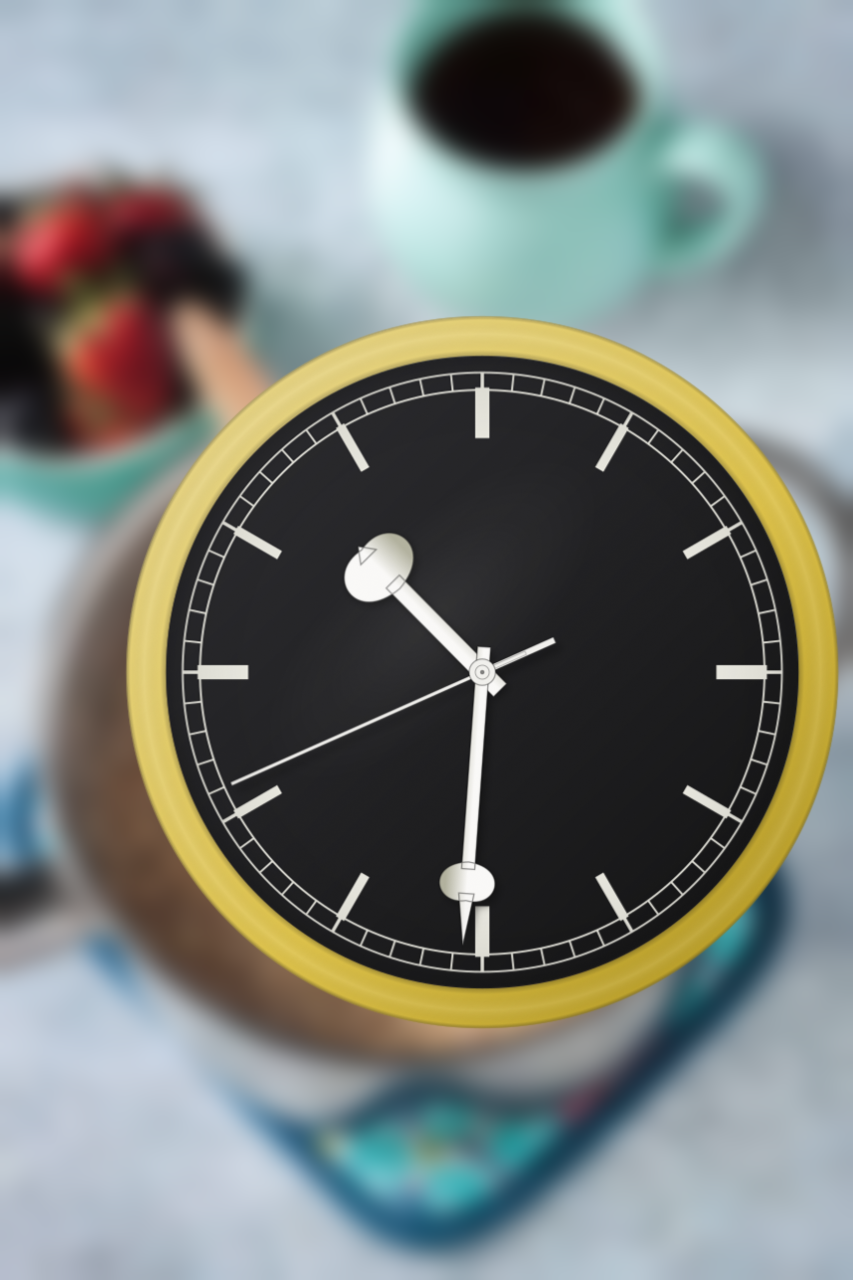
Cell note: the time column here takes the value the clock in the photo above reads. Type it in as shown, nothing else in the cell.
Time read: 10:30:41
